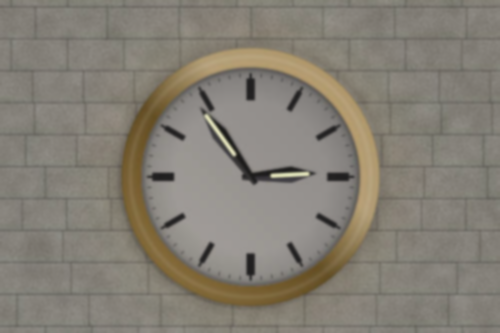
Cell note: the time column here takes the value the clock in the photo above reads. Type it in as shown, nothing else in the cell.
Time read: 2:54
